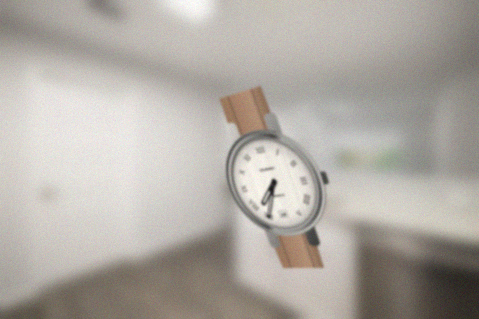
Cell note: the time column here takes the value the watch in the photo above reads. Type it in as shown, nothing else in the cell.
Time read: 7:35
